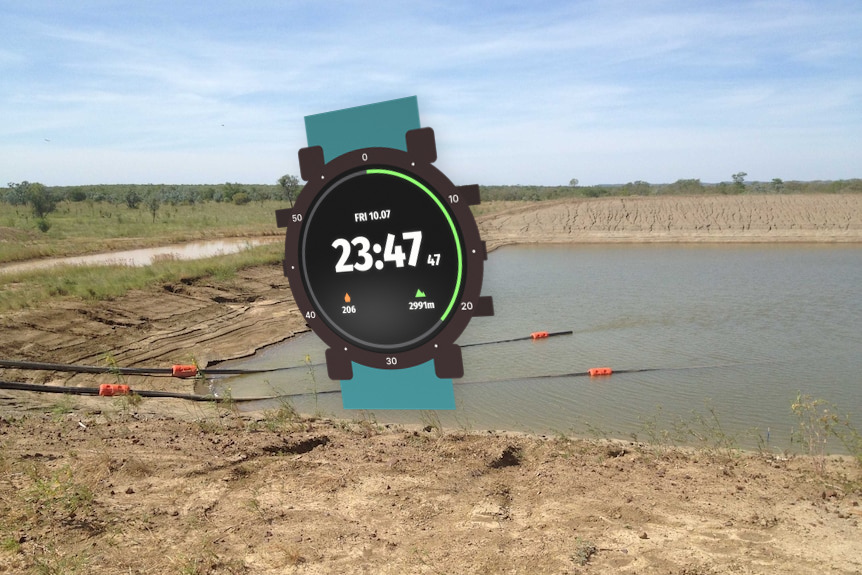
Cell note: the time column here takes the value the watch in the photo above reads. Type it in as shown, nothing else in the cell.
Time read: 23:47:47
